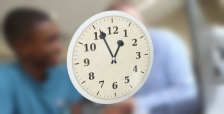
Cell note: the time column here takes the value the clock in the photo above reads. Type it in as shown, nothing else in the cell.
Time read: 12:56
